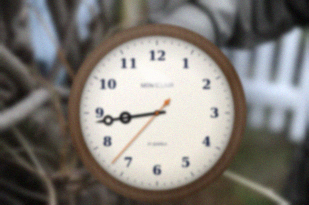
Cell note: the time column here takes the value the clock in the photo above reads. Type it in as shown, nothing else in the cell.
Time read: 8:43:37
